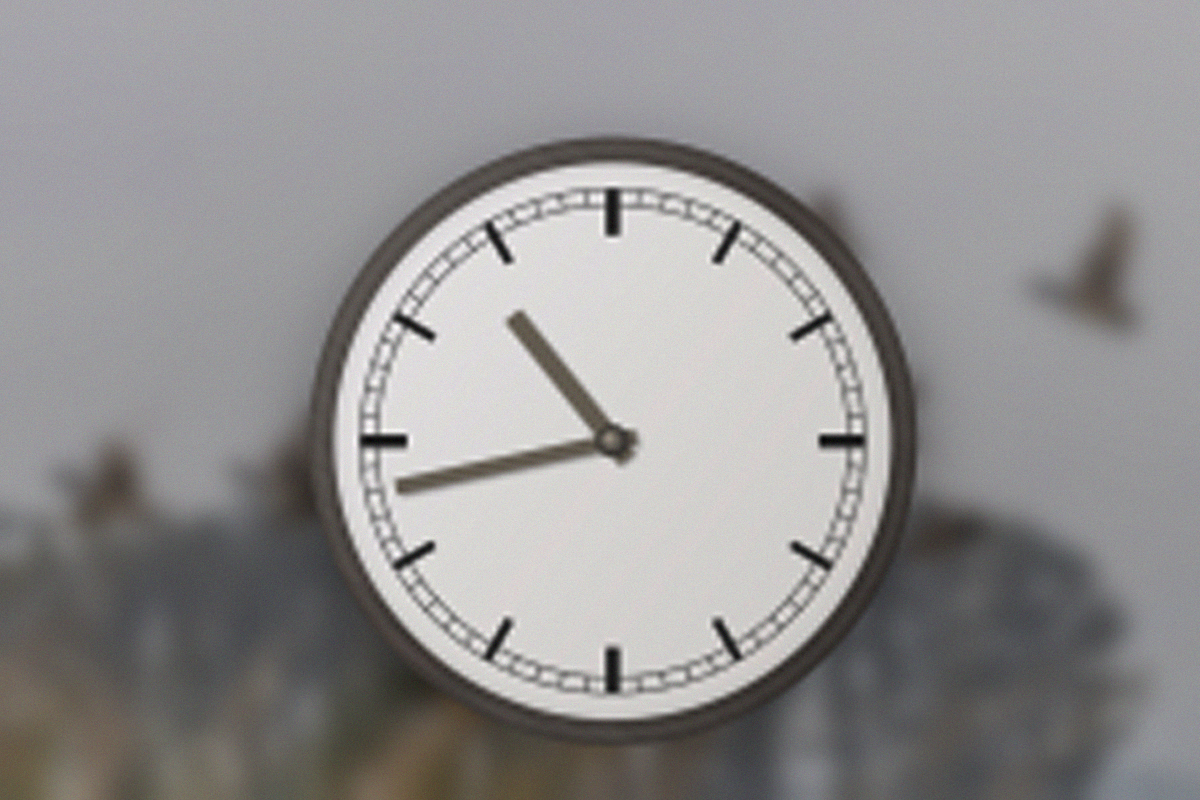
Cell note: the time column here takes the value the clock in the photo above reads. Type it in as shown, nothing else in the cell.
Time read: 10:43
